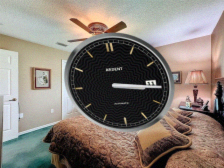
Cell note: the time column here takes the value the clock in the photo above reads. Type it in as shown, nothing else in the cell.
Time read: 3:16
